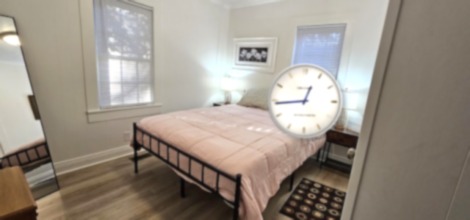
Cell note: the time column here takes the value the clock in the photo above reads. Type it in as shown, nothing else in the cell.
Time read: 12:44
